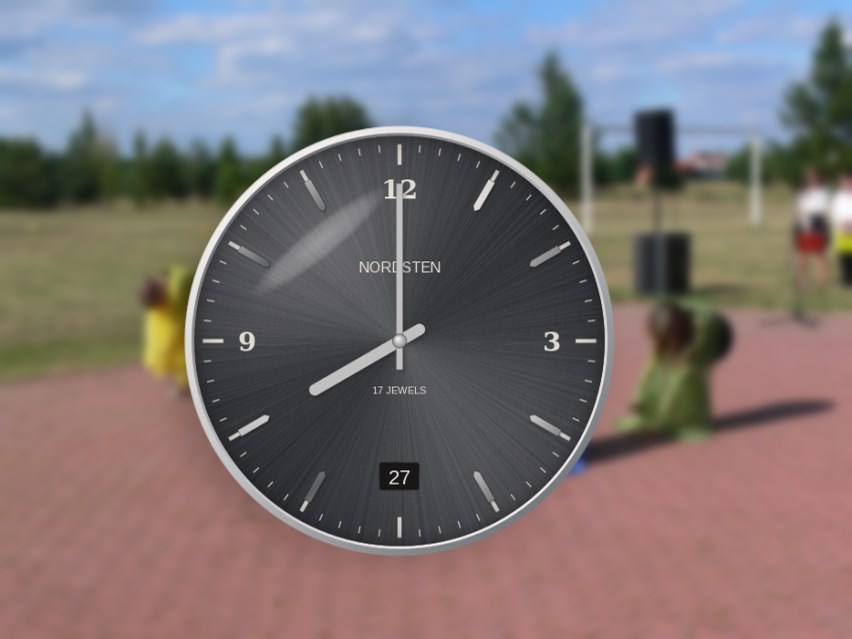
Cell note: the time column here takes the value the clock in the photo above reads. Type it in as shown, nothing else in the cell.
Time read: 8:00
